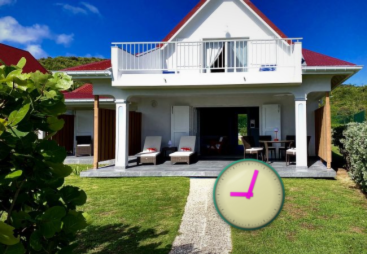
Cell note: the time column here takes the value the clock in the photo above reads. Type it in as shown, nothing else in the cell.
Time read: 9:03
